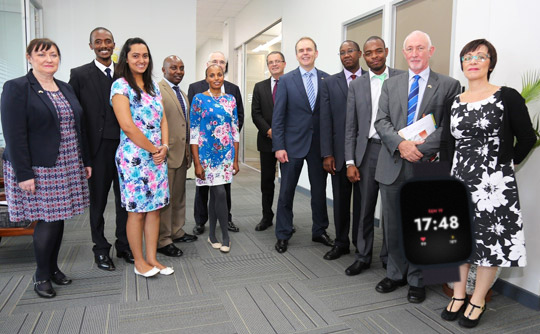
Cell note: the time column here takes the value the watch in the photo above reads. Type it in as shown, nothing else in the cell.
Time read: 17:48
